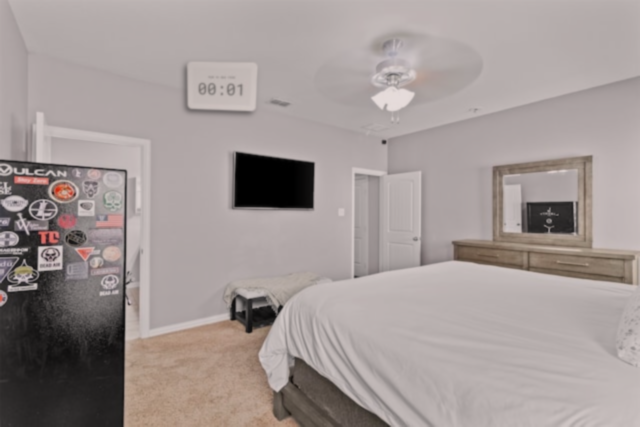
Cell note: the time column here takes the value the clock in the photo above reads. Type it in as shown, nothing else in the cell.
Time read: 0:01
